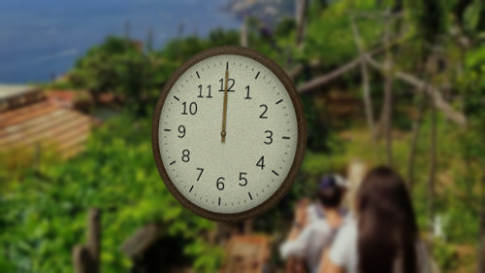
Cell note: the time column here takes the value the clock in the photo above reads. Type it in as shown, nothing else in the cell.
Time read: 12:00
